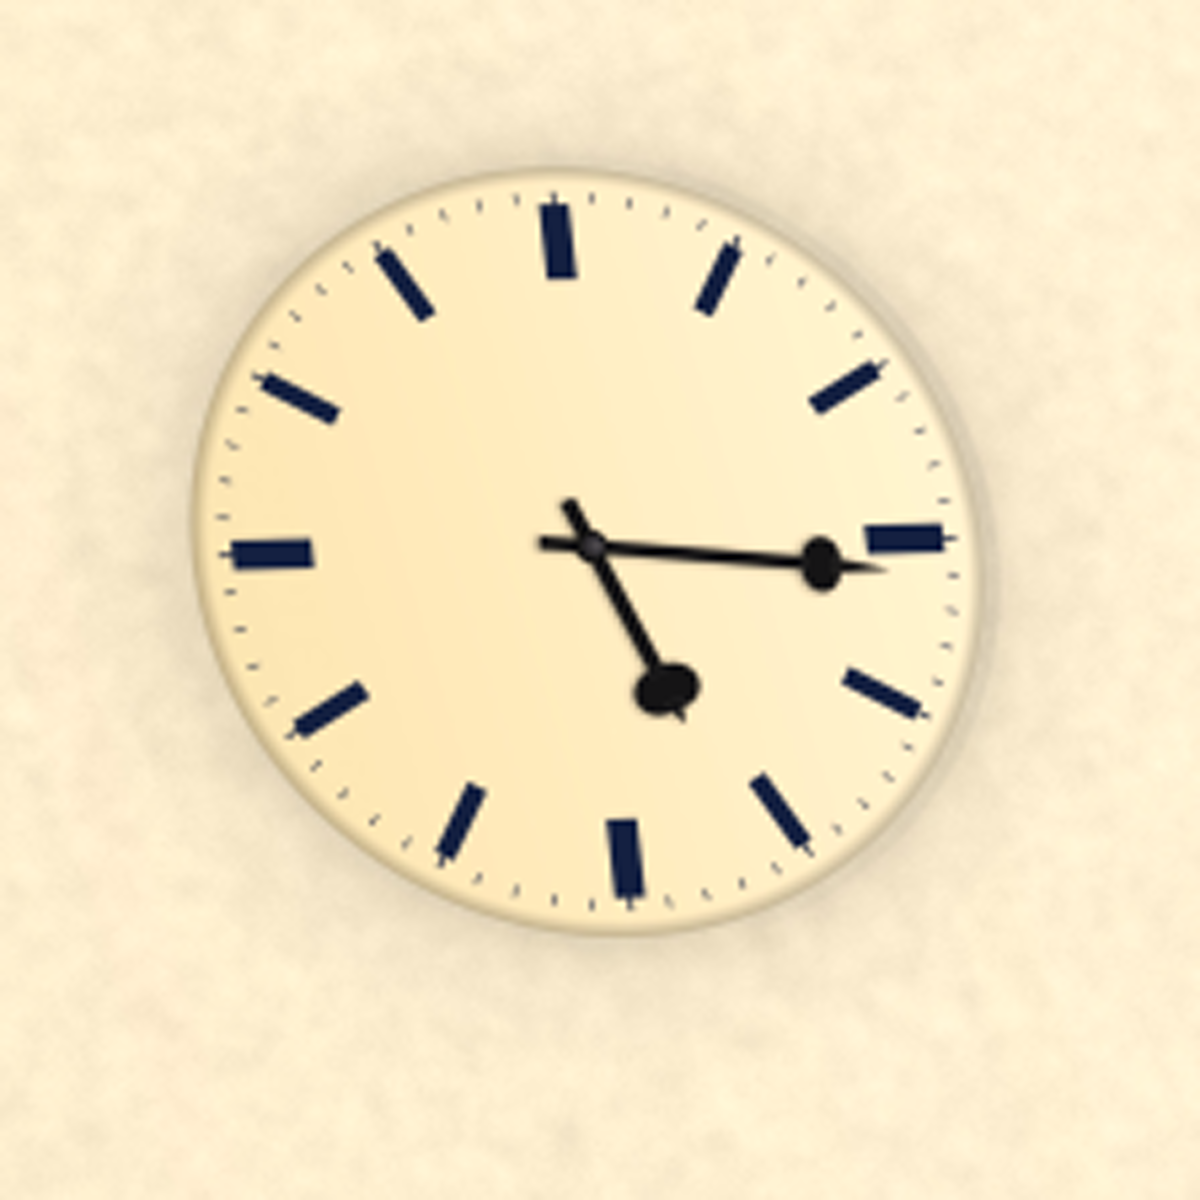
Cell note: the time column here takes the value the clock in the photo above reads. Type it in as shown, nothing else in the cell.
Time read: 5:16
